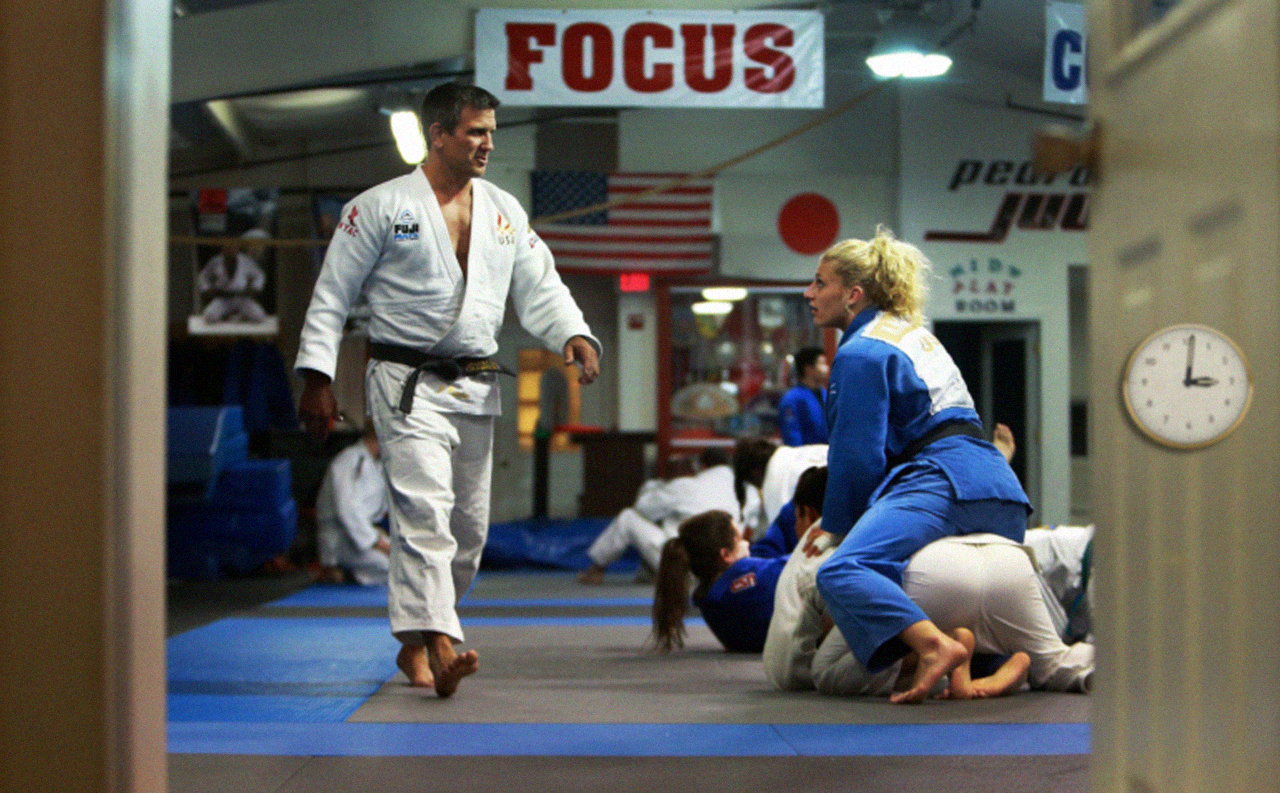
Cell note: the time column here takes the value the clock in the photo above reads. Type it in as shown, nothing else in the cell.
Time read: 3:01
